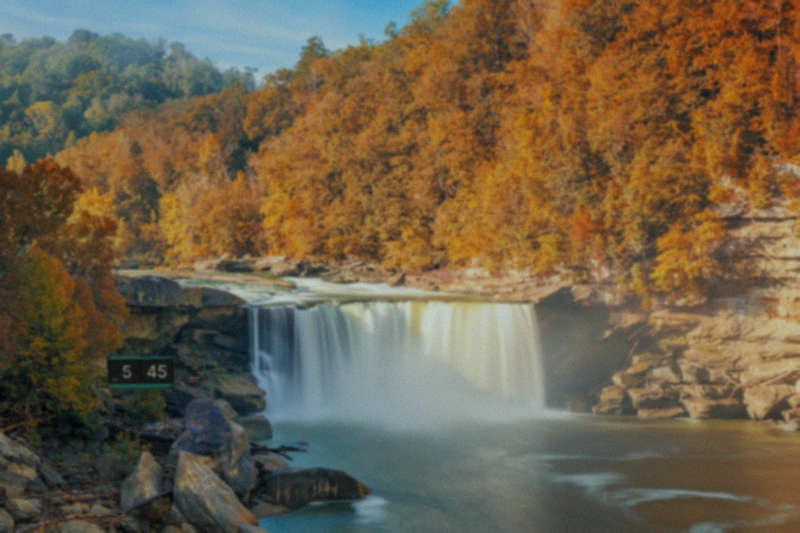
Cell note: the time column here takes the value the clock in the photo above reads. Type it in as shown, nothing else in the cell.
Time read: 5:45
